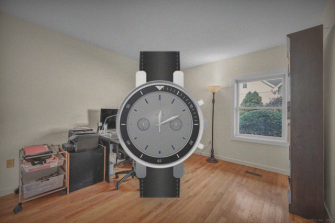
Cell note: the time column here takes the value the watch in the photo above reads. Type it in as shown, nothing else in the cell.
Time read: 12:11
